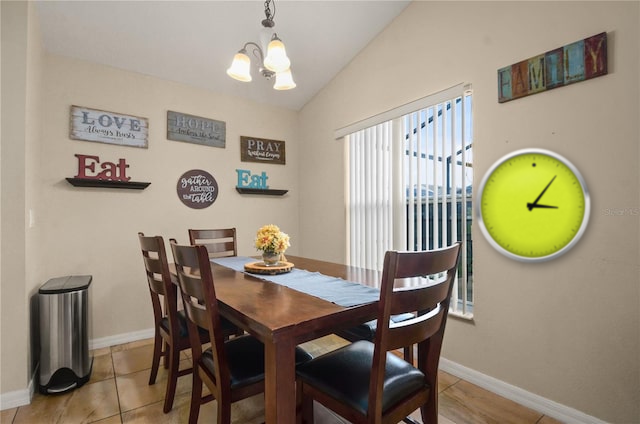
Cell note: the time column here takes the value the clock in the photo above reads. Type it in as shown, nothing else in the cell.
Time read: 3:06
